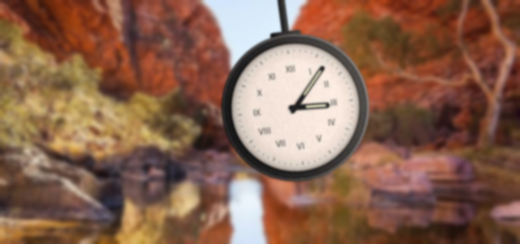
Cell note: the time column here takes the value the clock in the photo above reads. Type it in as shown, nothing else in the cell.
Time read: 3:07
